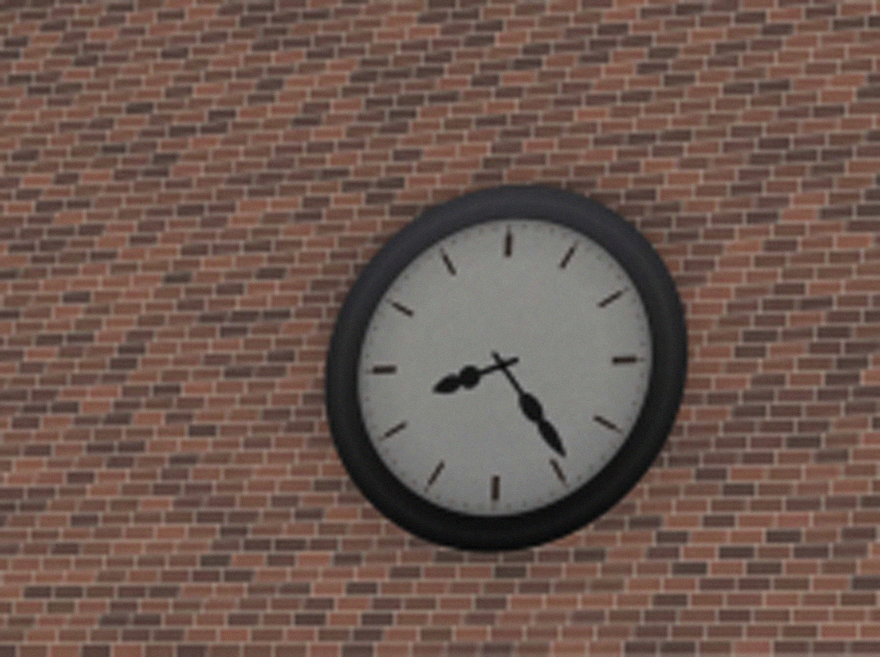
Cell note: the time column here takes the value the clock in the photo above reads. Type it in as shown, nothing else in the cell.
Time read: 8:24
